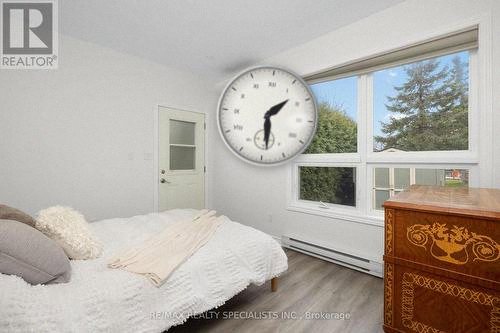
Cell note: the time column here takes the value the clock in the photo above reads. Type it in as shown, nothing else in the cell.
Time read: 1:29
